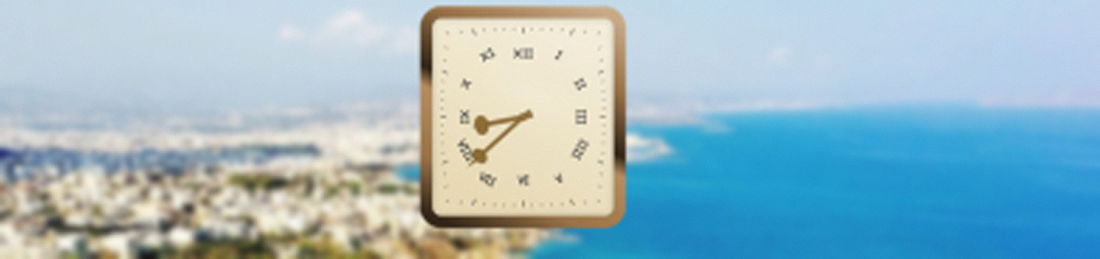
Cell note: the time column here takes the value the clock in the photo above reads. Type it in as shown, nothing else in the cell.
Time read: 8:38
